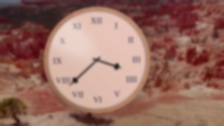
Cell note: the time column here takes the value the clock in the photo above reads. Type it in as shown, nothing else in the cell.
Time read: 3:38
